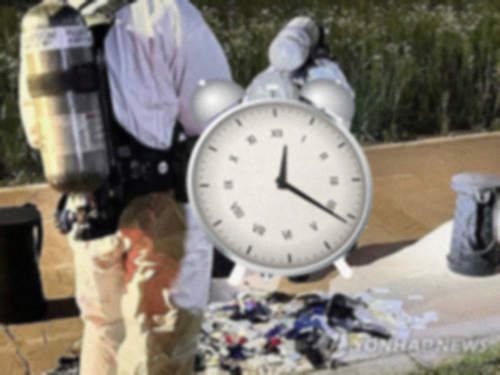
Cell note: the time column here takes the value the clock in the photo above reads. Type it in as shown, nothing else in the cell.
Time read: 12:21
